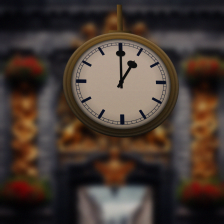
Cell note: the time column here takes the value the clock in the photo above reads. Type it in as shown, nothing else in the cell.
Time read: 1:00
